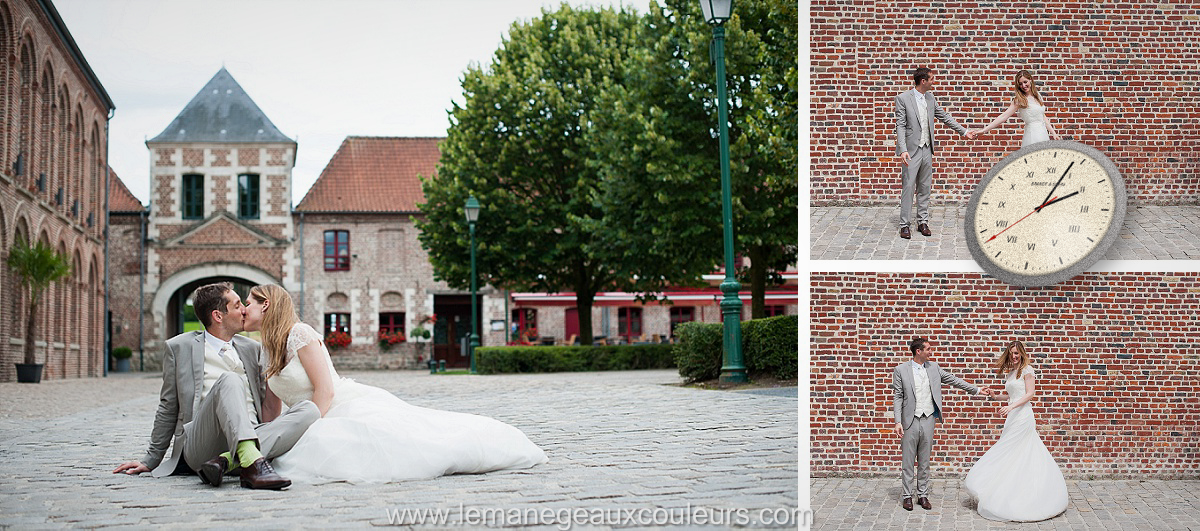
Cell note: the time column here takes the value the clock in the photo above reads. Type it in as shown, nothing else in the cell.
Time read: 2:03:38
